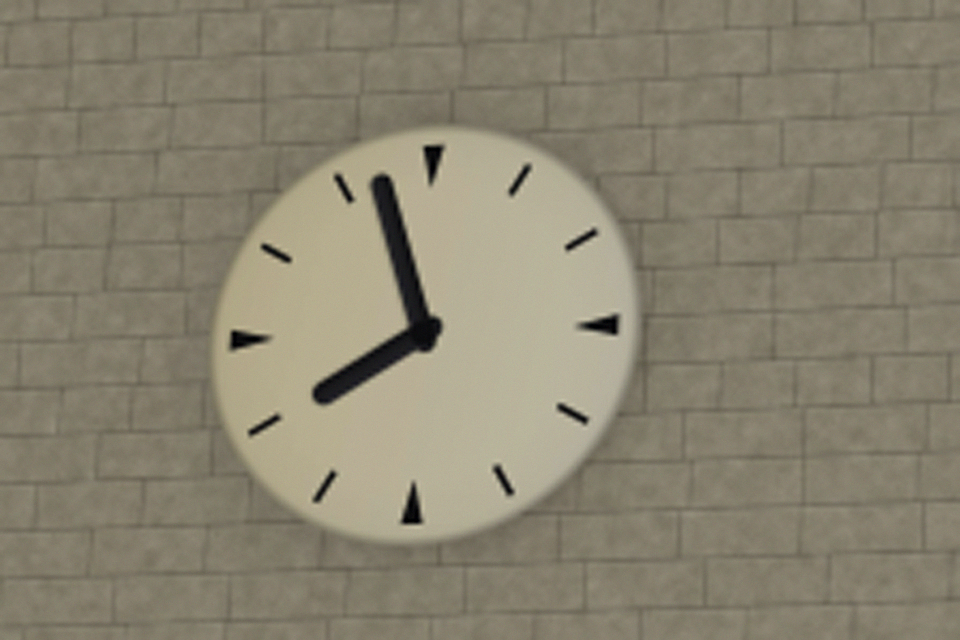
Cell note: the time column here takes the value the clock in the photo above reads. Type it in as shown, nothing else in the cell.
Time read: 7:57
